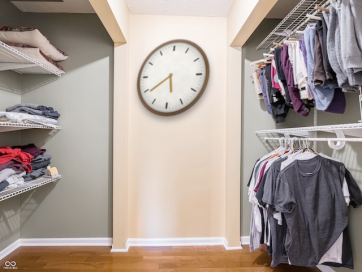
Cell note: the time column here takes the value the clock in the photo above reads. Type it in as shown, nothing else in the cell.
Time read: 5:39
